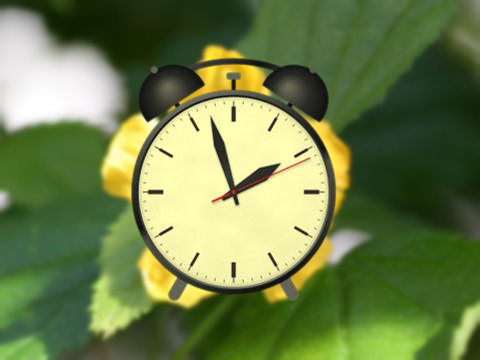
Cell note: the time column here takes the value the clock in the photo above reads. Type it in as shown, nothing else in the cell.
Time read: 1:57:11
